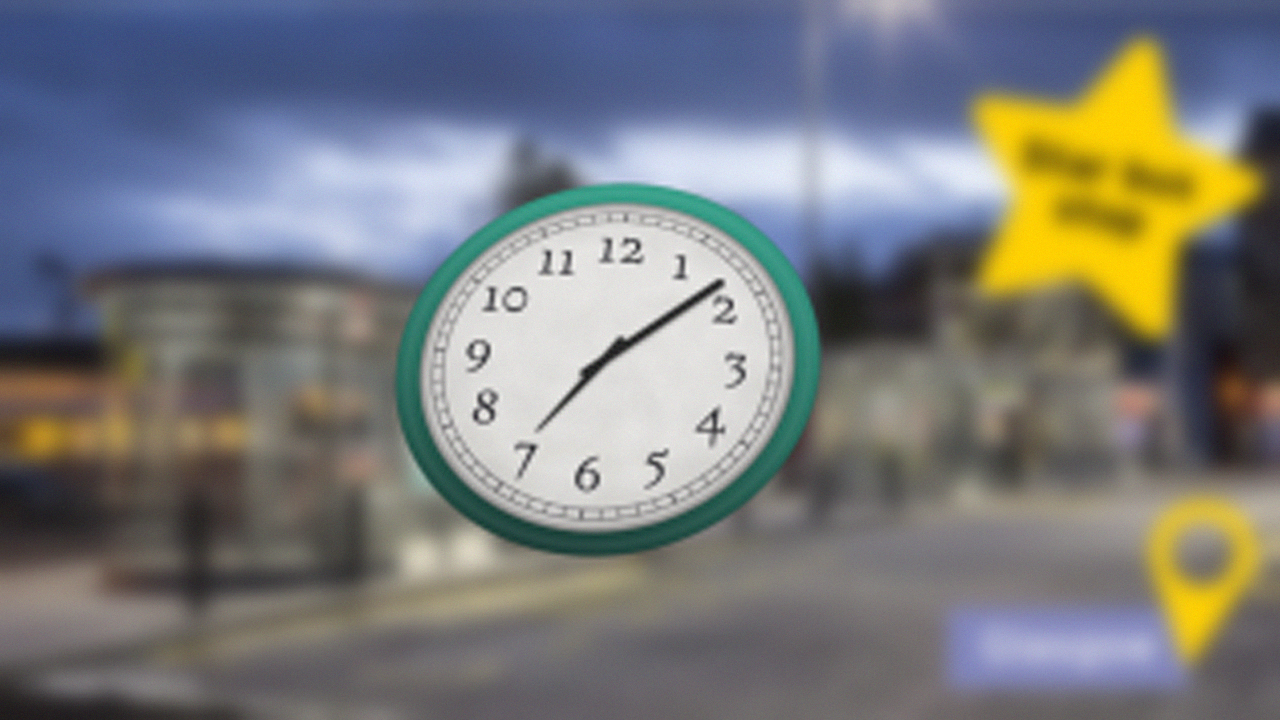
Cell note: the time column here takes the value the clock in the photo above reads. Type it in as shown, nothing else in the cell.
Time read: 7:08
